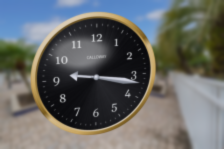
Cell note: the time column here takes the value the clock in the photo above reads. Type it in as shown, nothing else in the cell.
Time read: 9:17
